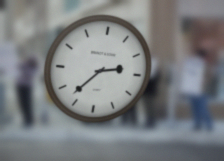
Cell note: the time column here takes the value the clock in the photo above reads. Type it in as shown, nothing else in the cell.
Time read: 2:37
